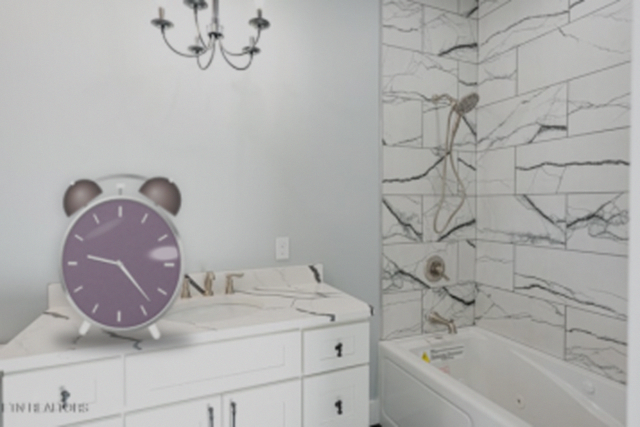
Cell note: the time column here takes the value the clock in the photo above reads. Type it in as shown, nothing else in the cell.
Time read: 9:23
